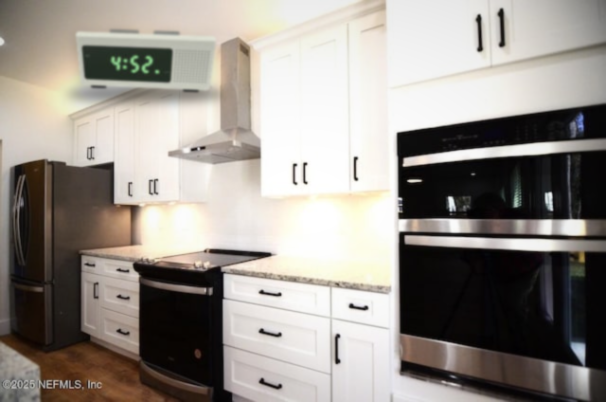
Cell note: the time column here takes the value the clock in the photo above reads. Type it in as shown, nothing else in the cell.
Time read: 4:52
